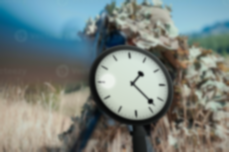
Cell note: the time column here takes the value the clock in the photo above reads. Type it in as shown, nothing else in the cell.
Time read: 1:23
